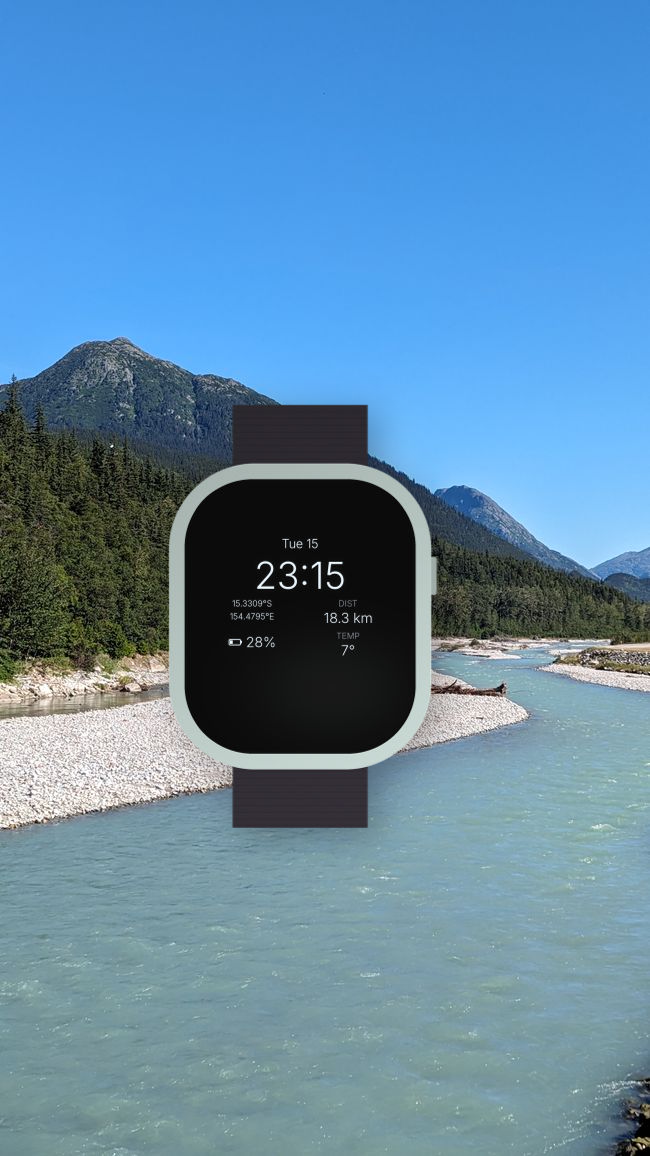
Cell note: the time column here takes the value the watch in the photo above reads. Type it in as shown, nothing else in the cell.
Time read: 23:15
